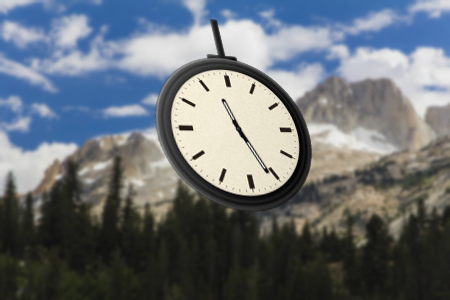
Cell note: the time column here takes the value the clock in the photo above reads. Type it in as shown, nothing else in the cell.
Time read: 11:26
